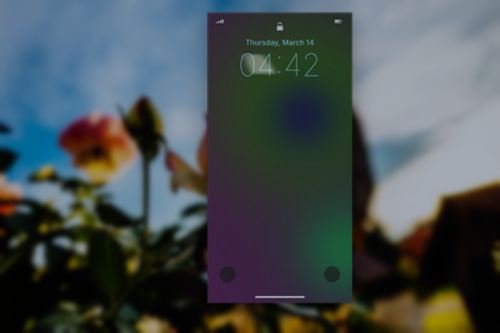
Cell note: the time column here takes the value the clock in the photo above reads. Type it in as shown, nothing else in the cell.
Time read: 4:42
